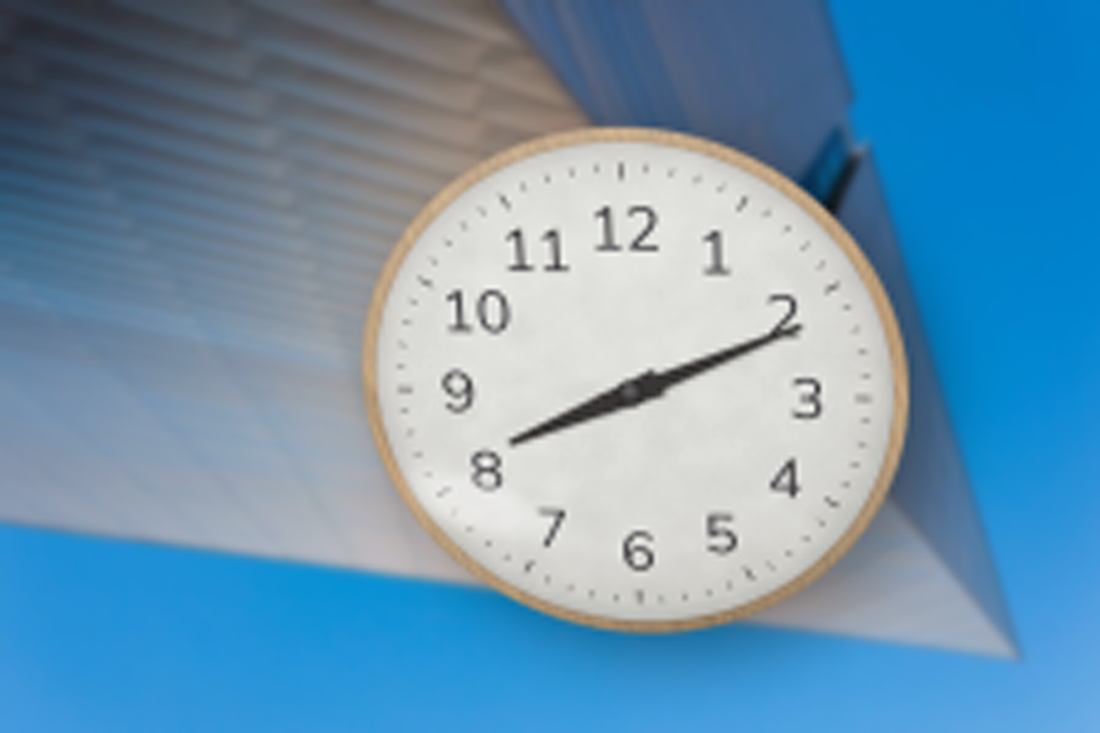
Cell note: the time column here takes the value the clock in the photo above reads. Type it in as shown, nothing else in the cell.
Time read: 8:11
